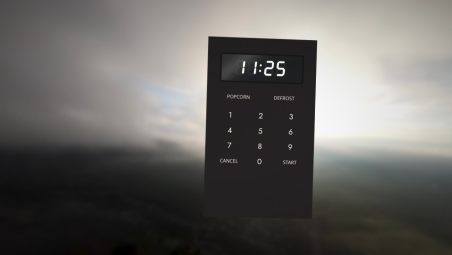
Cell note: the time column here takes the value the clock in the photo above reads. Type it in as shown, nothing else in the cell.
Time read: 11:25
